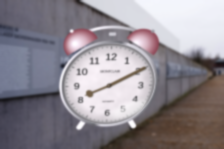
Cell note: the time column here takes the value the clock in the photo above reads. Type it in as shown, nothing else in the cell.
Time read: 8:10
